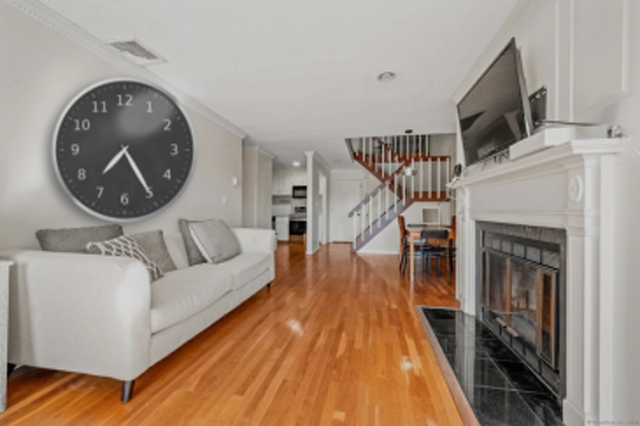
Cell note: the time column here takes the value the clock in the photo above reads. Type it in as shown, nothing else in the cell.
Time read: 7:25
